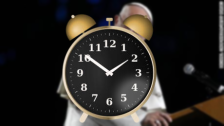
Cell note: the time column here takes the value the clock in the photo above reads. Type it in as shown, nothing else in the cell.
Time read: 1:51
